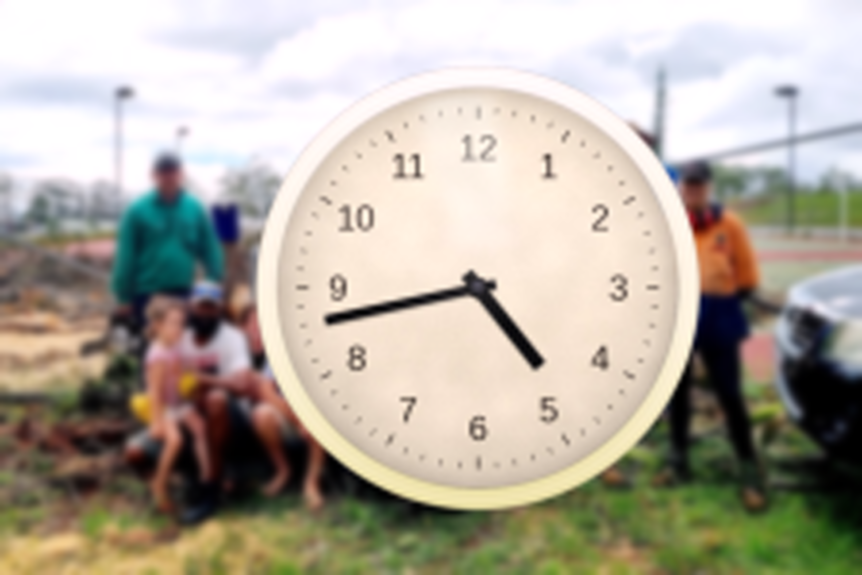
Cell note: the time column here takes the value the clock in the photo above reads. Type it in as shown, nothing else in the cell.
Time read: 4:43
